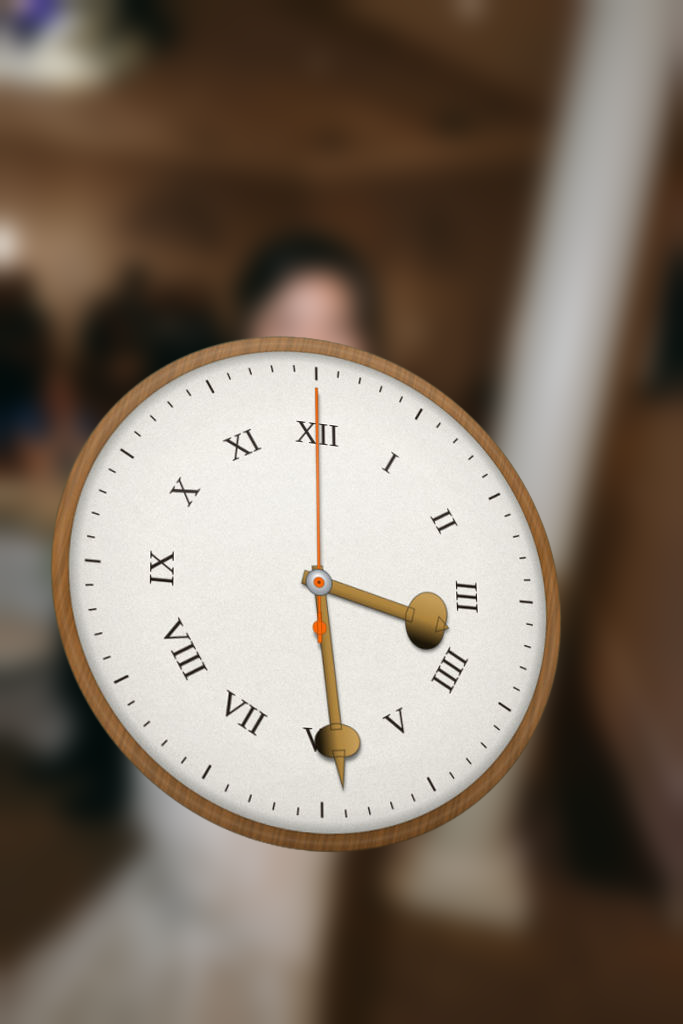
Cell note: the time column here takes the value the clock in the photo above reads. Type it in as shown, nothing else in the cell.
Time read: 3:29:00
